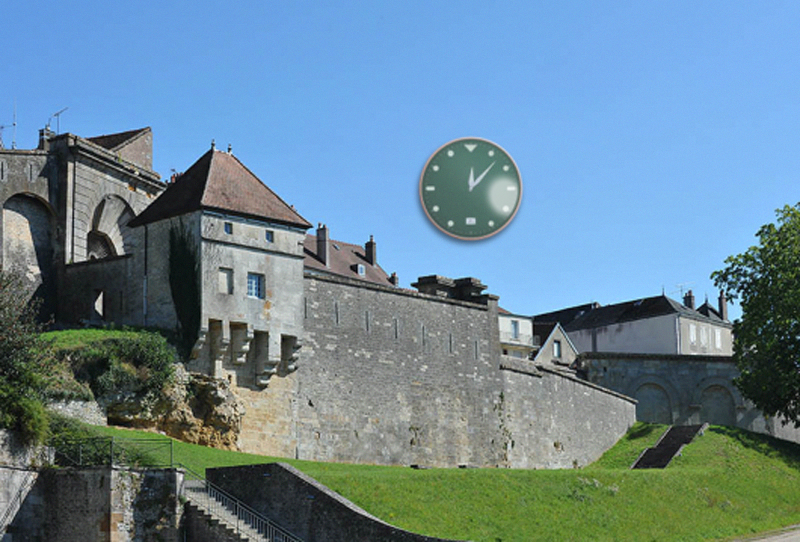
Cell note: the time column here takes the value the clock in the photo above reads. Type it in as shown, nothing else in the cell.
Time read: 12:07
